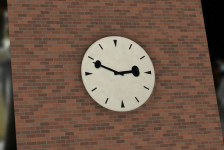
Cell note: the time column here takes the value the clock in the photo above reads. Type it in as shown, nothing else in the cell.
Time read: 2:49
